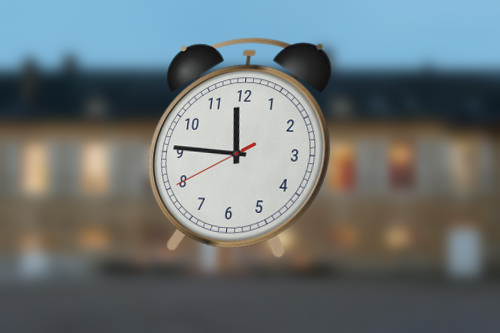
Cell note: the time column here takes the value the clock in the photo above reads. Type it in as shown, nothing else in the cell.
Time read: 11:45:40
